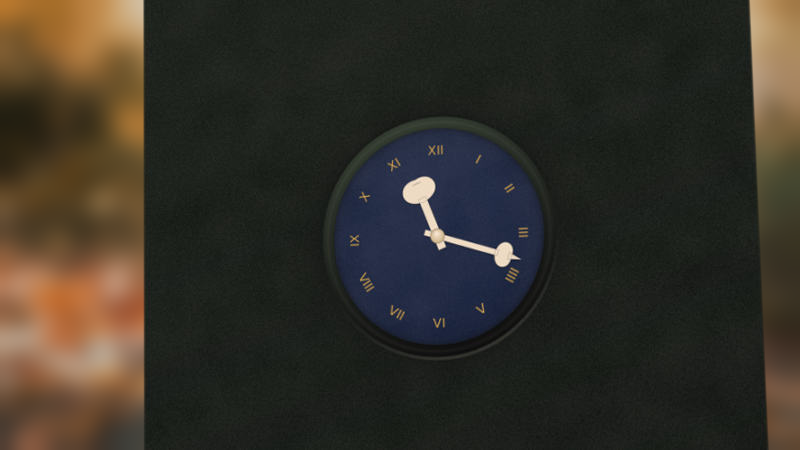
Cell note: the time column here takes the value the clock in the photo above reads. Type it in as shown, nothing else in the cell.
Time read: 11:18
